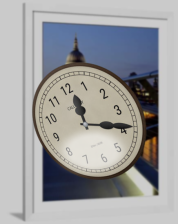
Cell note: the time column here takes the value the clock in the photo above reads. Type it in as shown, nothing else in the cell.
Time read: 12:19
